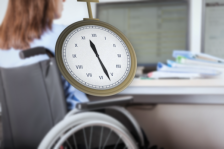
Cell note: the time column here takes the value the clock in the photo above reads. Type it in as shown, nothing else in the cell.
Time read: 11:27
